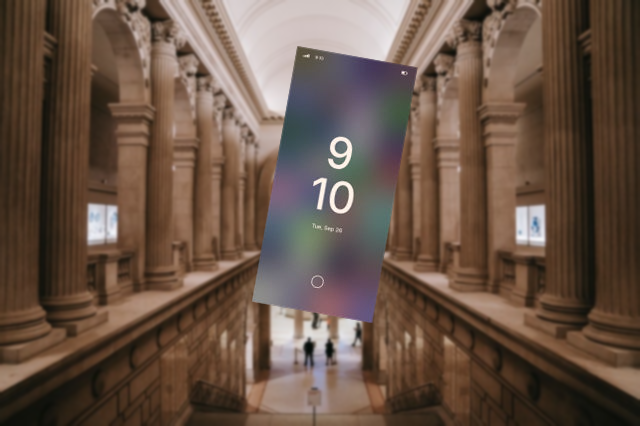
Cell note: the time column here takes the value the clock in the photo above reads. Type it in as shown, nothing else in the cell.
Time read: 9:10
